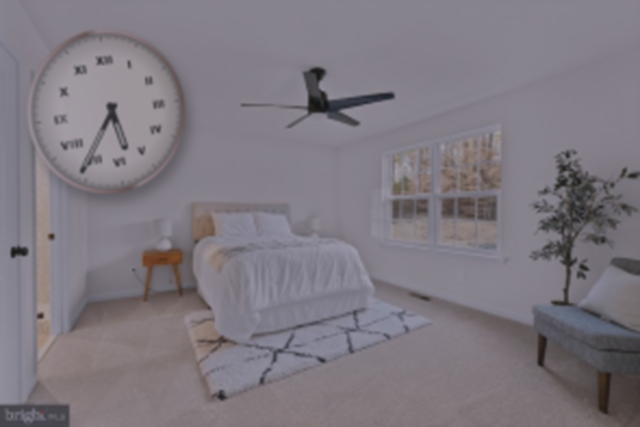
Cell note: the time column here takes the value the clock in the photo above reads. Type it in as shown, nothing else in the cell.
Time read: 5:36
